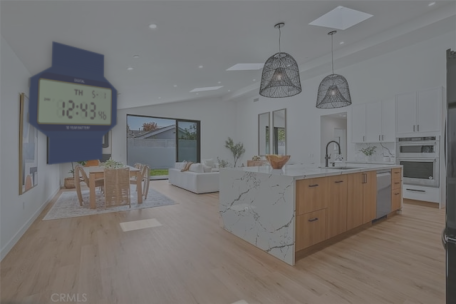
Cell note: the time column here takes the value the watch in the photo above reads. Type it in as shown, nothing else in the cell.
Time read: 12:43:46
